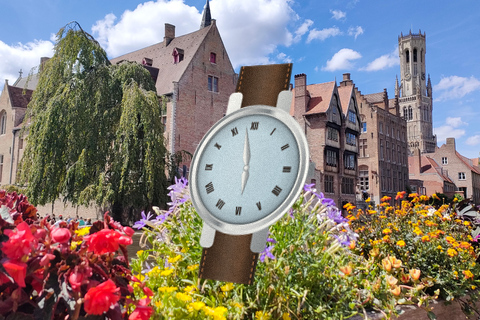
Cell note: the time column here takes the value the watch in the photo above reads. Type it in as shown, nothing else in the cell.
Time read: 5:58
